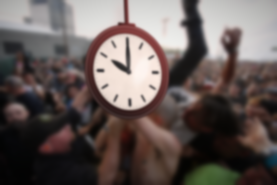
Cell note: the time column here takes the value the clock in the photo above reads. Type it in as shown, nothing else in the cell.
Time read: 10:00
